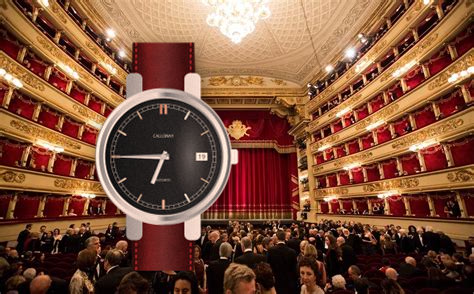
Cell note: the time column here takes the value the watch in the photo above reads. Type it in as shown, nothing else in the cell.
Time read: 6:45
